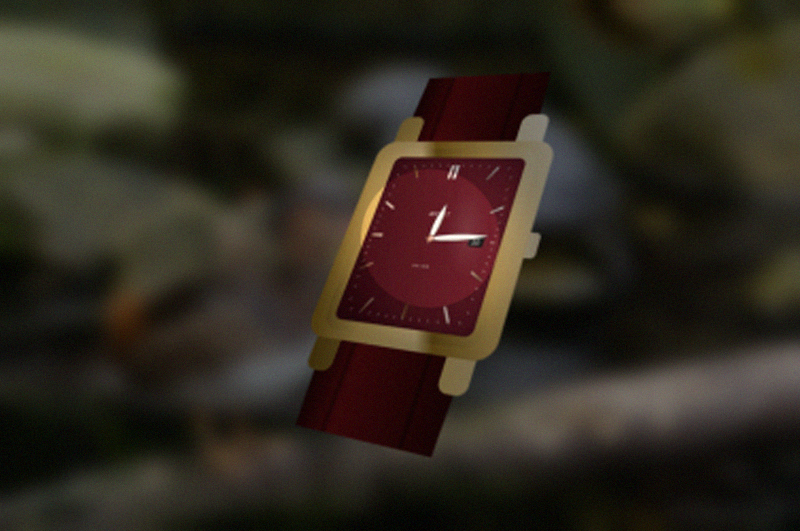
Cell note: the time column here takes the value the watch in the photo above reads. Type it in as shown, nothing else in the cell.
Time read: 12:14
